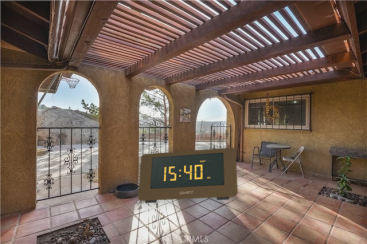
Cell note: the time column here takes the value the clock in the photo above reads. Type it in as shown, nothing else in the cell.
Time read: 15:40
